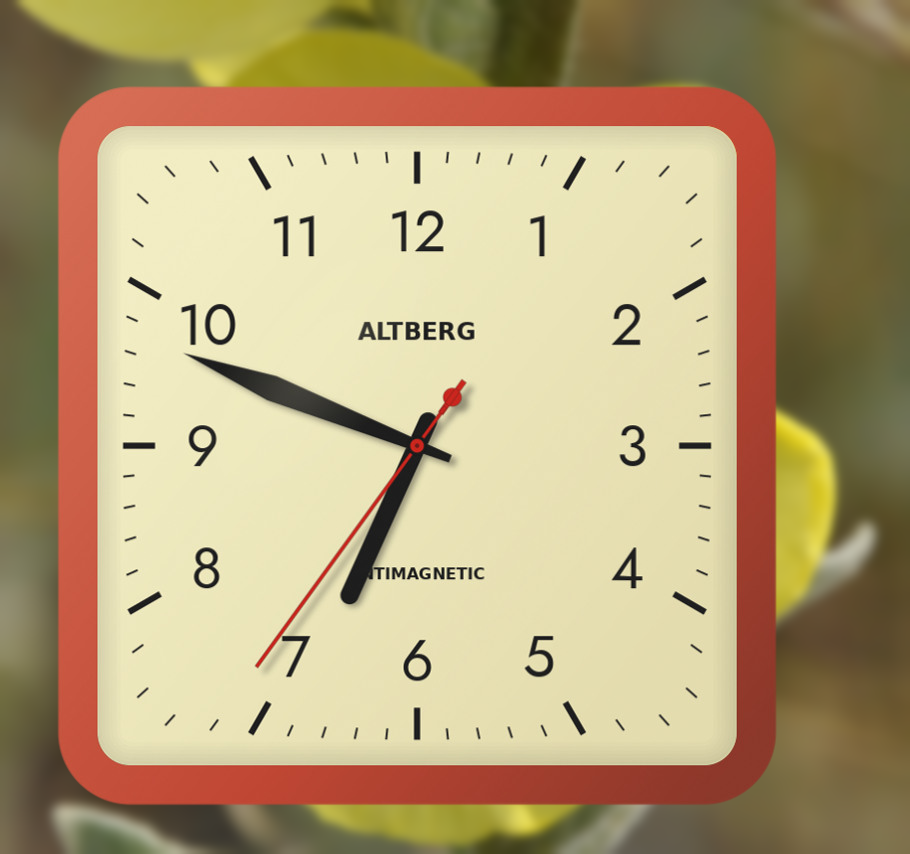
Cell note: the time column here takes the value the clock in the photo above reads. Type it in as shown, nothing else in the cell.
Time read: 6:48:36
